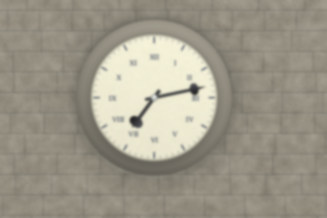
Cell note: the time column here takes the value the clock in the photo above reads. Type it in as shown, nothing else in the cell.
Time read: 7:13
